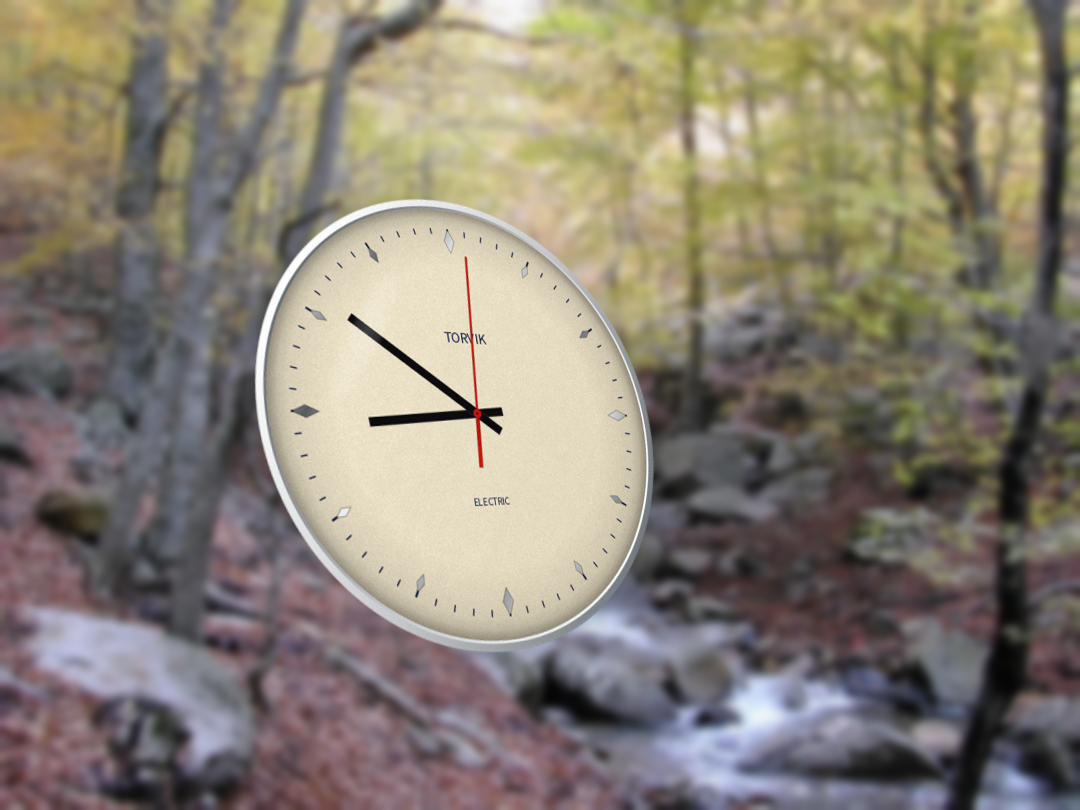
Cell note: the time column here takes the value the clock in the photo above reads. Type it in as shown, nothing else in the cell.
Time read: 8:51:01
